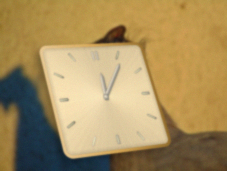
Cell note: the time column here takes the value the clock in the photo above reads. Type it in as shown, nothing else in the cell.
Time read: 12:06
